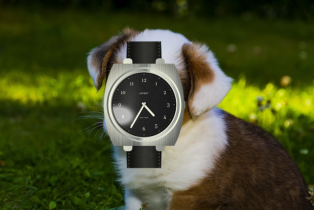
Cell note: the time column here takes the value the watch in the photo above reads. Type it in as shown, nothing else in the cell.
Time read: 4:35
